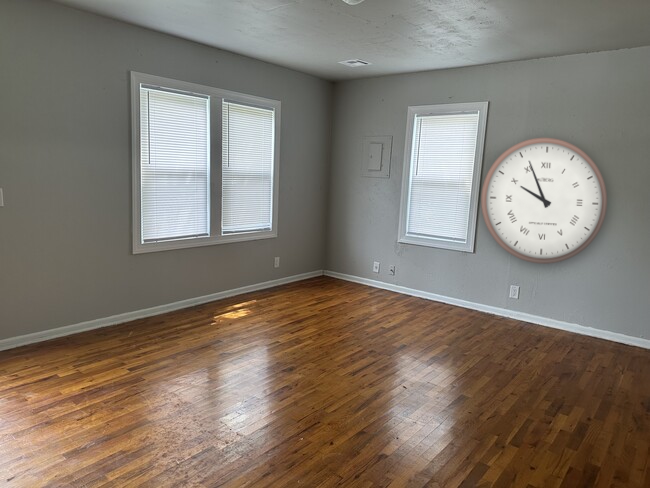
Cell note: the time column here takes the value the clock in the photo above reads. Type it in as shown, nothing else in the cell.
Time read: 9:56
